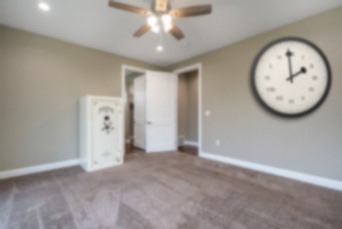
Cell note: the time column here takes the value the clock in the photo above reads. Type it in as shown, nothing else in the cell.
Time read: 1:59
